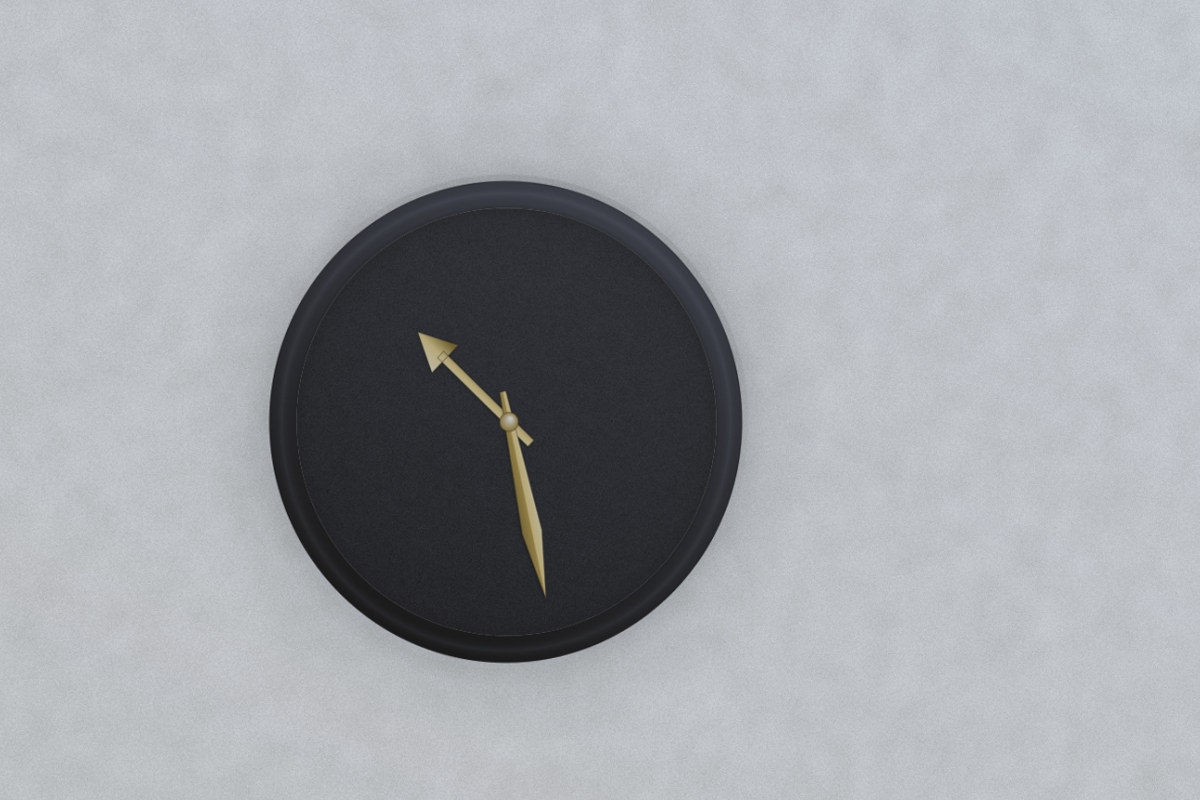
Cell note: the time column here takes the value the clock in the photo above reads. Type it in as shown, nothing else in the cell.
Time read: 10:28
